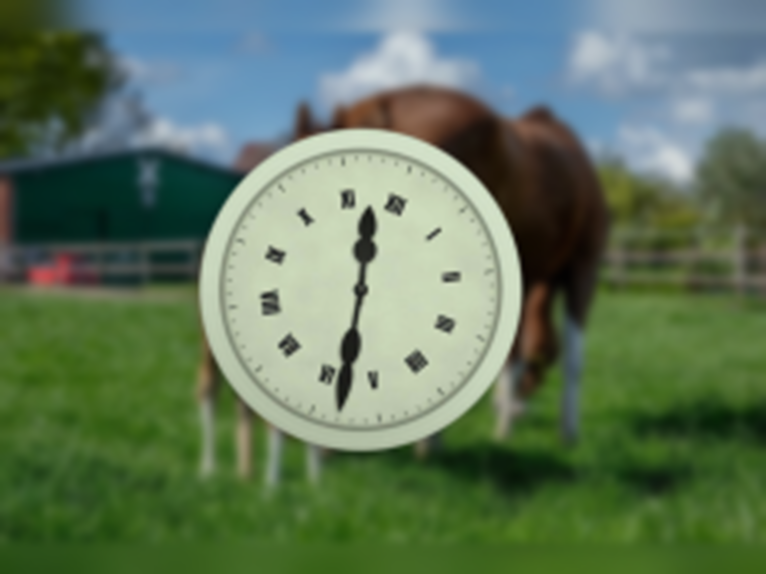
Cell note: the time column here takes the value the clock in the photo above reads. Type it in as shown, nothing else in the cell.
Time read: 11:28
